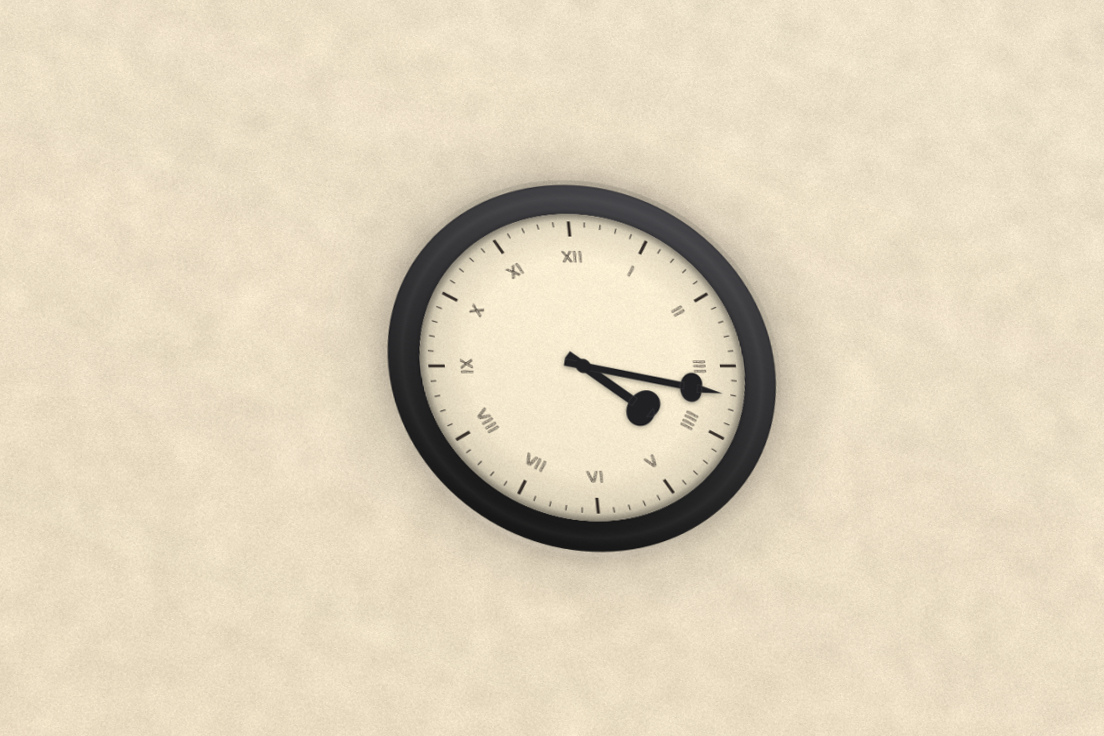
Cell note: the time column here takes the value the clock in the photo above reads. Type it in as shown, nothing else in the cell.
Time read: 4:17
